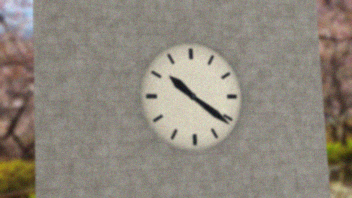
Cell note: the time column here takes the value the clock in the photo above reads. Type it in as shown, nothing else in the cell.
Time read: 10:21
